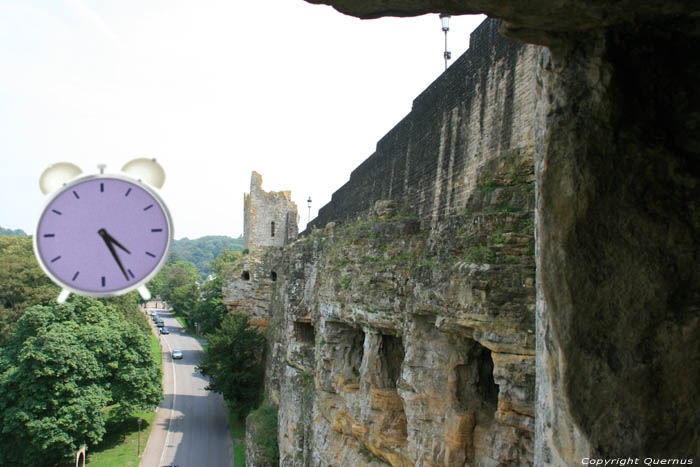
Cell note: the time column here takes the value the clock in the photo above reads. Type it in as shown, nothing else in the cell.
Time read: 4:26
